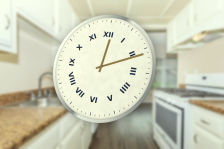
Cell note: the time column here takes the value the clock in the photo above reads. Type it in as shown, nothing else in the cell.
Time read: 12:11
